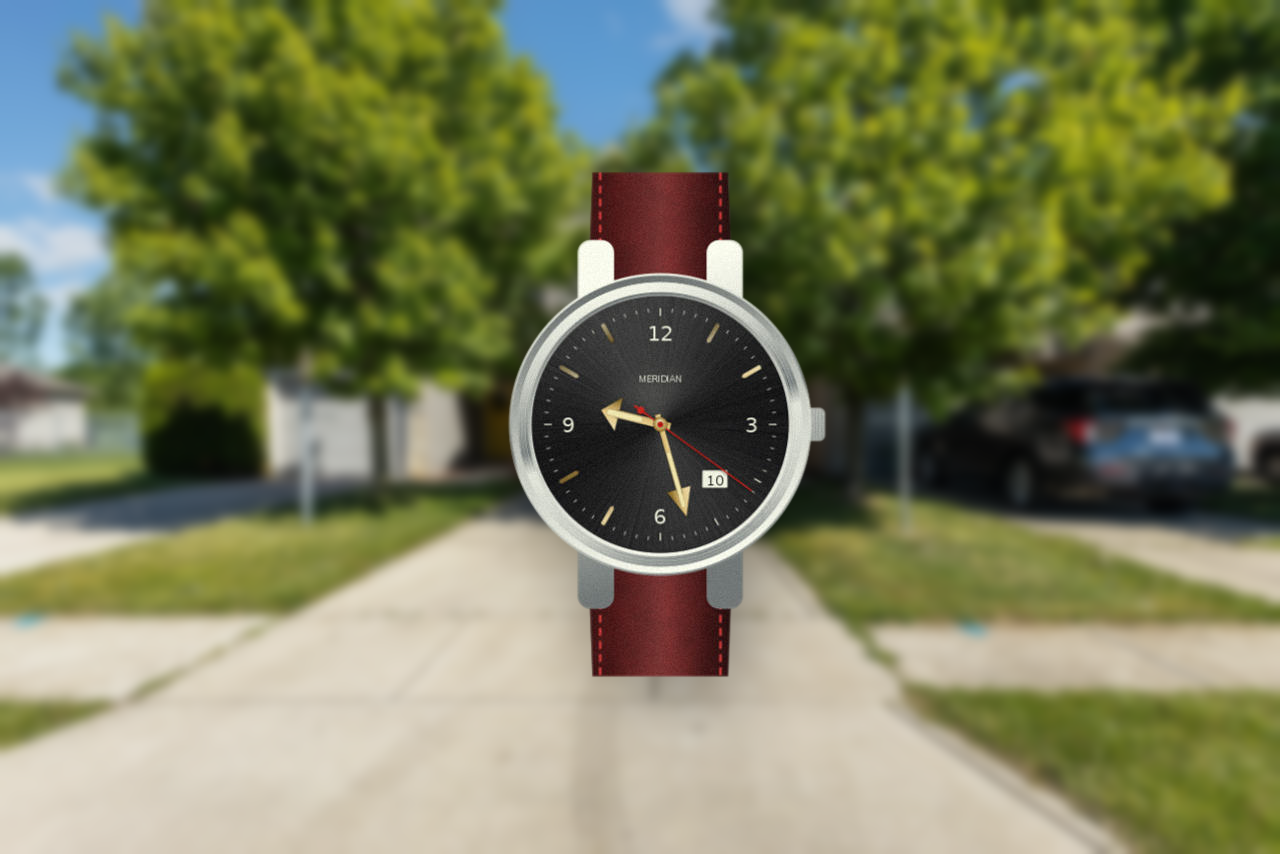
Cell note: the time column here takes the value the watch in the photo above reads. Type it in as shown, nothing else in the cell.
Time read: 9:27:21
